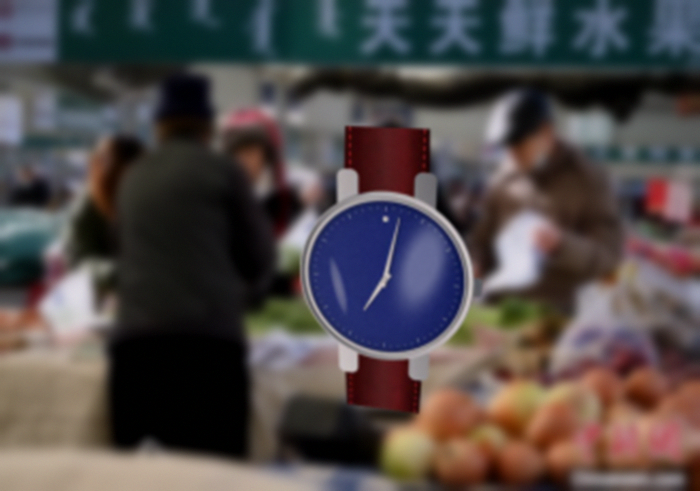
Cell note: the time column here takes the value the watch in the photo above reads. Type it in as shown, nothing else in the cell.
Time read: 7:02
